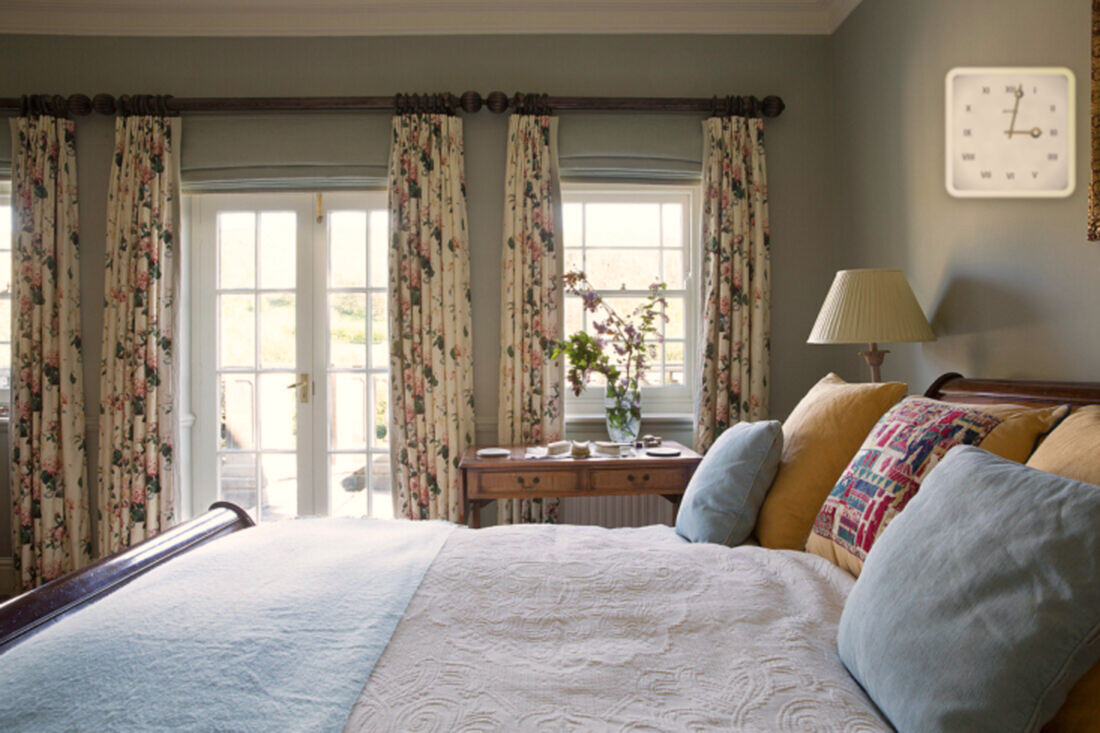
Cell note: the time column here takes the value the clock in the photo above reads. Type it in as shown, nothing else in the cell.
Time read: 3:02
